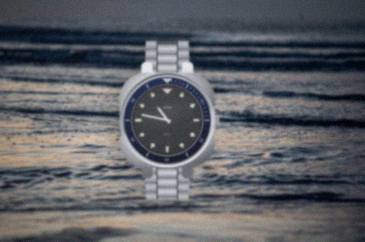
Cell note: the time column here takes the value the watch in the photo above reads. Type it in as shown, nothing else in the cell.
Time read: 10:47
